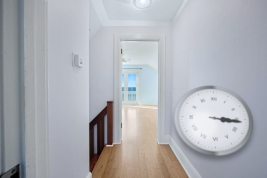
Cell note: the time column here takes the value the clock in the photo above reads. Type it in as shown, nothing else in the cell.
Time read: 3:16
